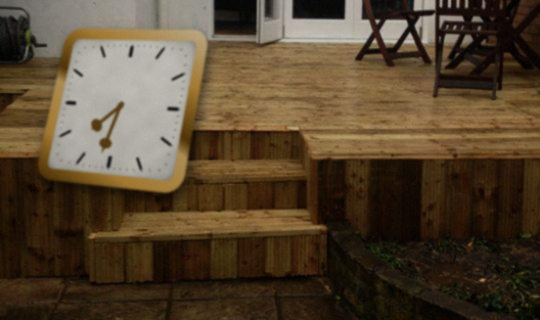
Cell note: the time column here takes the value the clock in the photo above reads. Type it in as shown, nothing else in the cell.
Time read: 7:32
